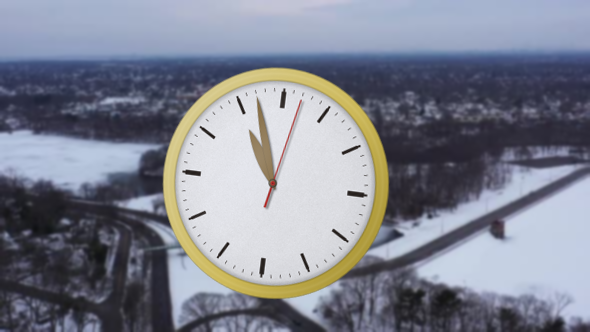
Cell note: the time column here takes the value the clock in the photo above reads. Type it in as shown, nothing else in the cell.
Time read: 10:57:02
